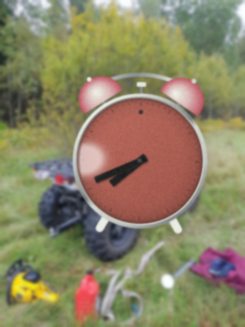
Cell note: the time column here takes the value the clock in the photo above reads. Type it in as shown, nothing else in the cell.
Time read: 7:41
